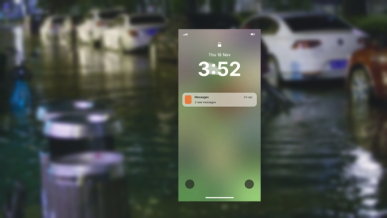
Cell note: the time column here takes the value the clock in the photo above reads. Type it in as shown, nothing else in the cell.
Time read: 3:52
